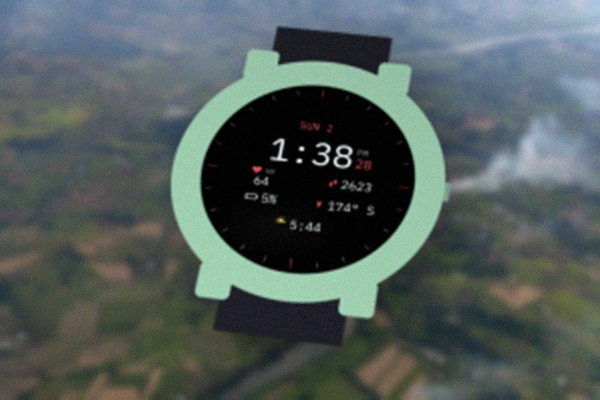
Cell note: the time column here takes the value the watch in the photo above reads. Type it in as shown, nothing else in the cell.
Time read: 1:38
